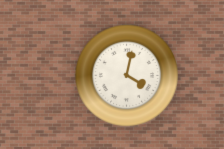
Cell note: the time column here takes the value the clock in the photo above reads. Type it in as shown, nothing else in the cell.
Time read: 4:02
